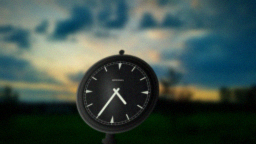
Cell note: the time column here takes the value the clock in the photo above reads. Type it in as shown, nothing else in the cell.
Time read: 4:35
